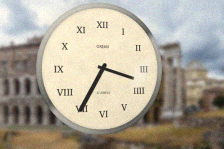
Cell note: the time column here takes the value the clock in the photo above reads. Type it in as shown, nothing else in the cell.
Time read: 3:35
